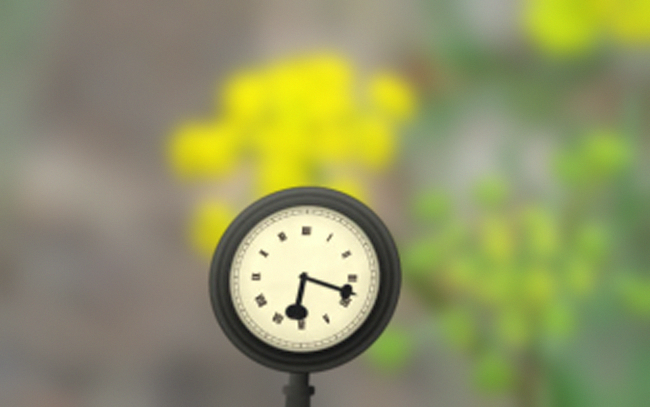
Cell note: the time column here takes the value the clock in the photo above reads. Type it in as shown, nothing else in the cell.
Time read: 6:18
